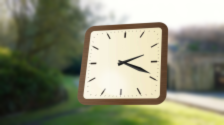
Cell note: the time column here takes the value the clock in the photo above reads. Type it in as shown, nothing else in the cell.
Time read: 2:19
